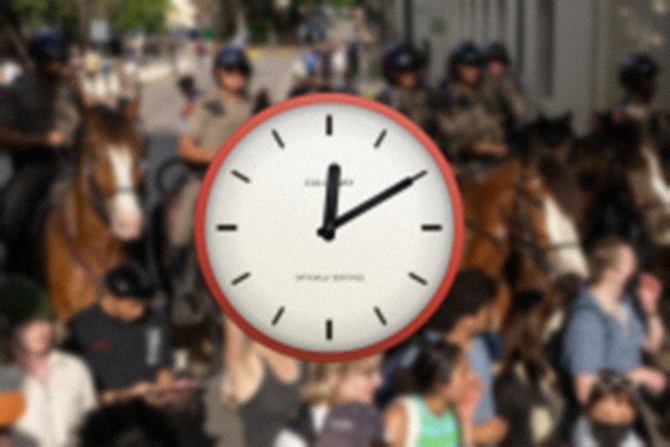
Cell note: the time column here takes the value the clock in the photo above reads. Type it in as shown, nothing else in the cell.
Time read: 12:10
